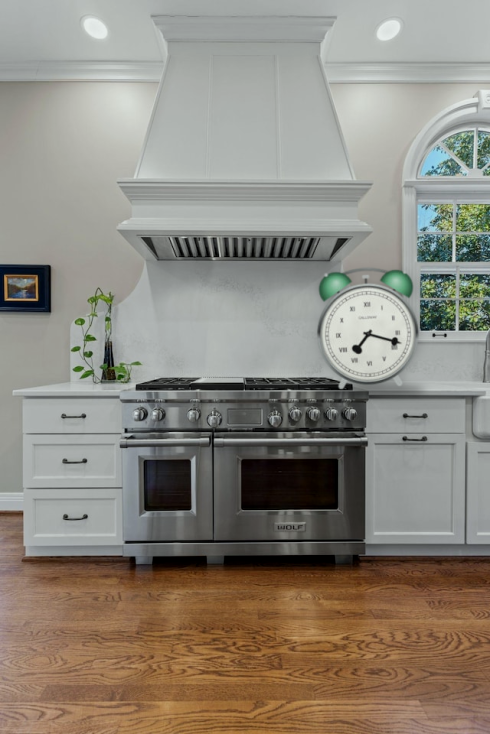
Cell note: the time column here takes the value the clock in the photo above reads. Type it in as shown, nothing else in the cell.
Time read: 7:18
